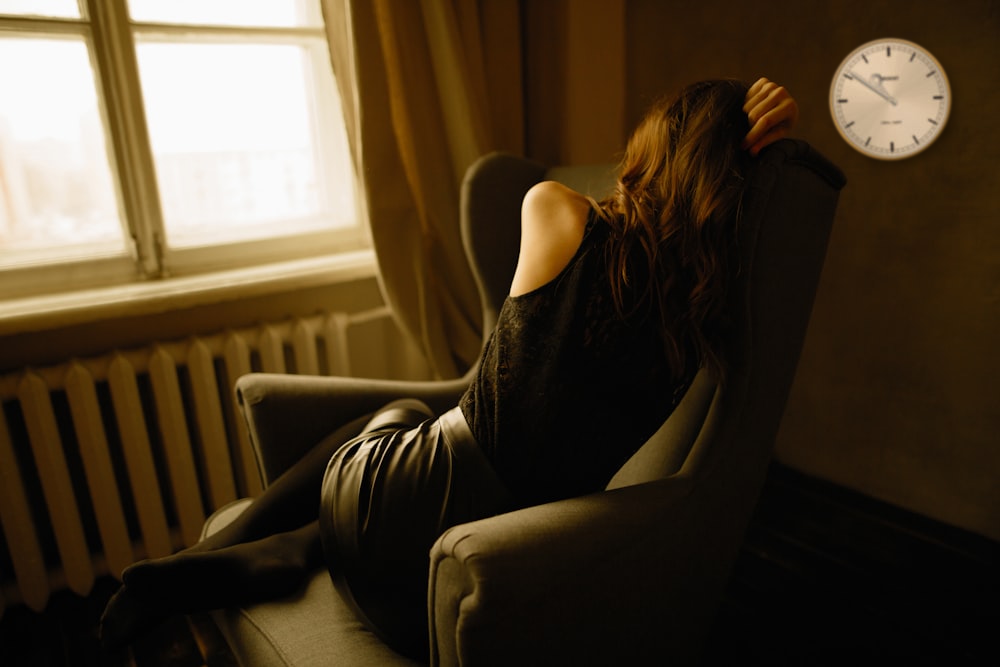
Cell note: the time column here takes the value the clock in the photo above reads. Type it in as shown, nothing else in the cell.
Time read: 10:51
